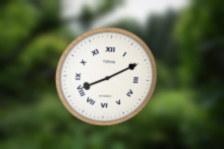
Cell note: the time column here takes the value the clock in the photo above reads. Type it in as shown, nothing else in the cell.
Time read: 8:10
